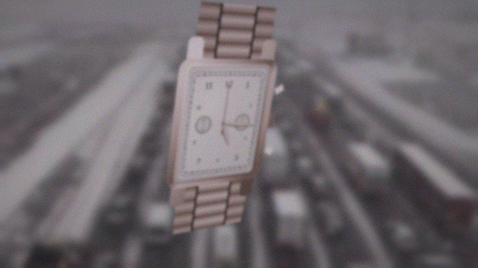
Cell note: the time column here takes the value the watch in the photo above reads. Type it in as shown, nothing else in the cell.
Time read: 5:16
